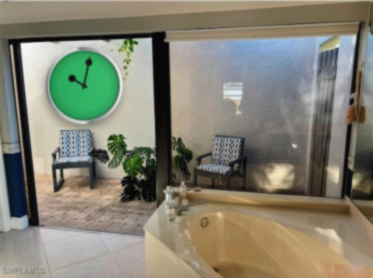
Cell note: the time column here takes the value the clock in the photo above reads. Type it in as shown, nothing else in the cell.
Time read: 10:02
